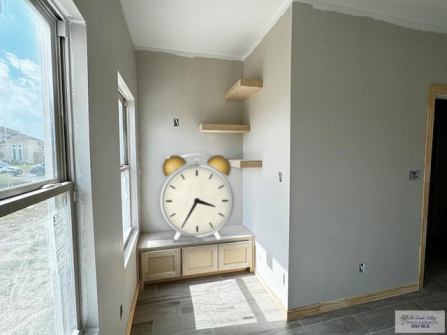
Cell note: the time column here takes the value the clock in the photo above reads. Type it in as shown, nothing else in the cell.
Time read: 3:35
